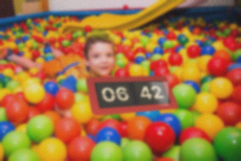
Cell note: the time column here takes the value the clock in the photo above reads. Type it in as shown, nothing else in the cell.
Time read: 6:42
